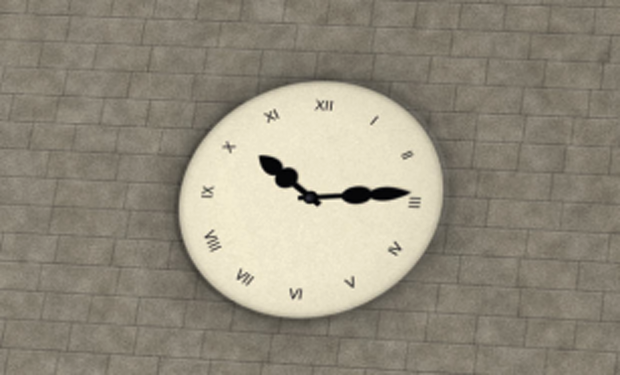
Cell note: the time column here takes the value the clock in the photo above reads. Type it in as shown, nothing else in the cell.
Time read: 10:14
